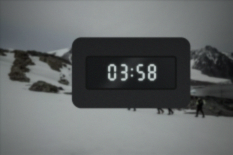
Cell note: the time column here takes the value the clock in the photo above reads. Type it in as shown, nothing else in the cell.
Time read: 3:58
